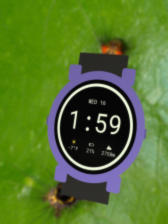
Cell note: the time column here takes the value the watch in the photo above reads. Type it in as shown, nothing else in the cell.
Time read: 1:59
